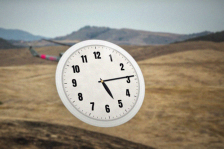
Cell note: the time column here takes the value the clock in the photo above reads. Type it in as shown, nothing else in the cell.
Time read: 5:14
